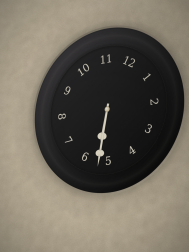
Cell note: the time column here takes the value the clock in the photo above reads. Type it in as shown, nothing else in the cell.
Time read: 5:27
